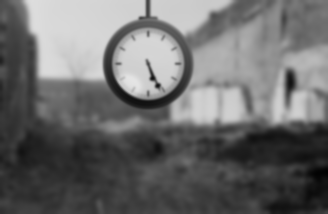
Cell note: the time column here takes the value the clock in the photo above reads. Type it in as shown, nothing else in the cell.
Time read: 5:26
